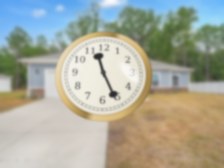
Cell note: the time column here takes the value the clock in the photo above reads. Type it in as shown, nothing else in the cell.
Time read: 11:26
